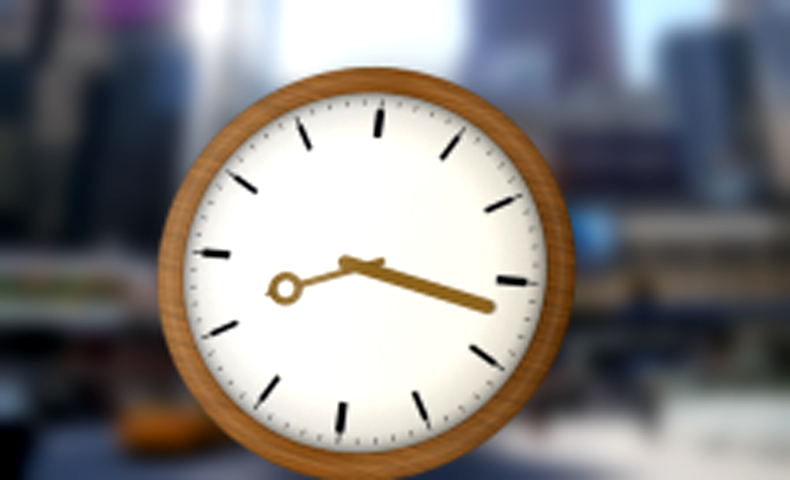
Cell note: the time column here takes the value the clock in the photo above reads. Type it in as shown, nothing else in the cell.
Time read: 8:17
